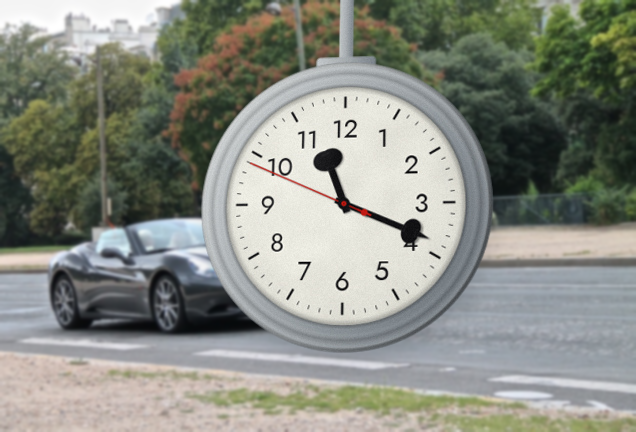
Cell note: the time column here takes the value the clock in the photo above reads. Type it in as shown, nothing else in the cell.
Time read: 11:18:49
